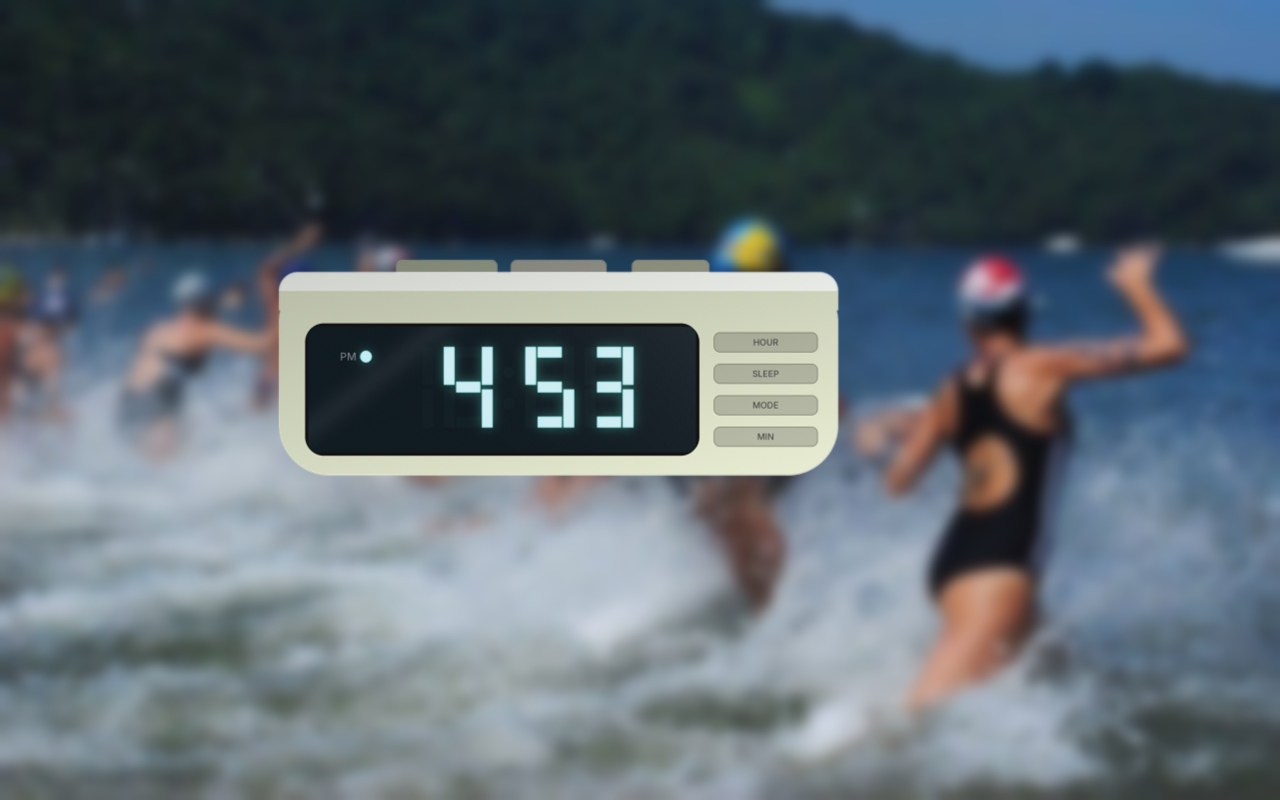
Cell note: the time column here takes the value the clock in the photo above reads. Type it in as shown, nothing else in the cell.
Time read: 4:53
